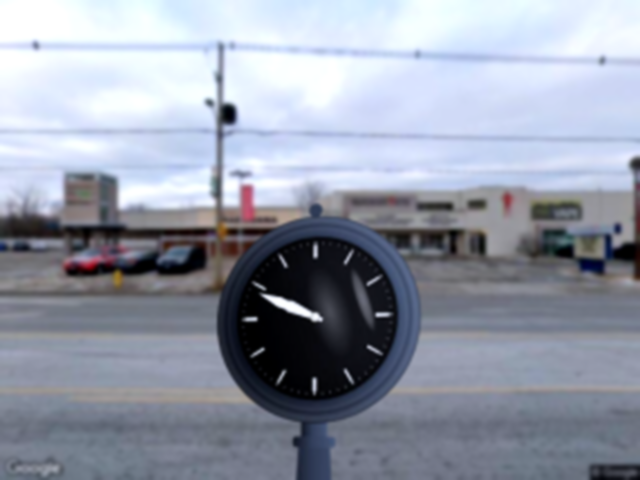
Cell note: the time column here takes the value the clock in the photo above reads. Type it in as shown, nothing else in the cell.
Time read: 9:49
